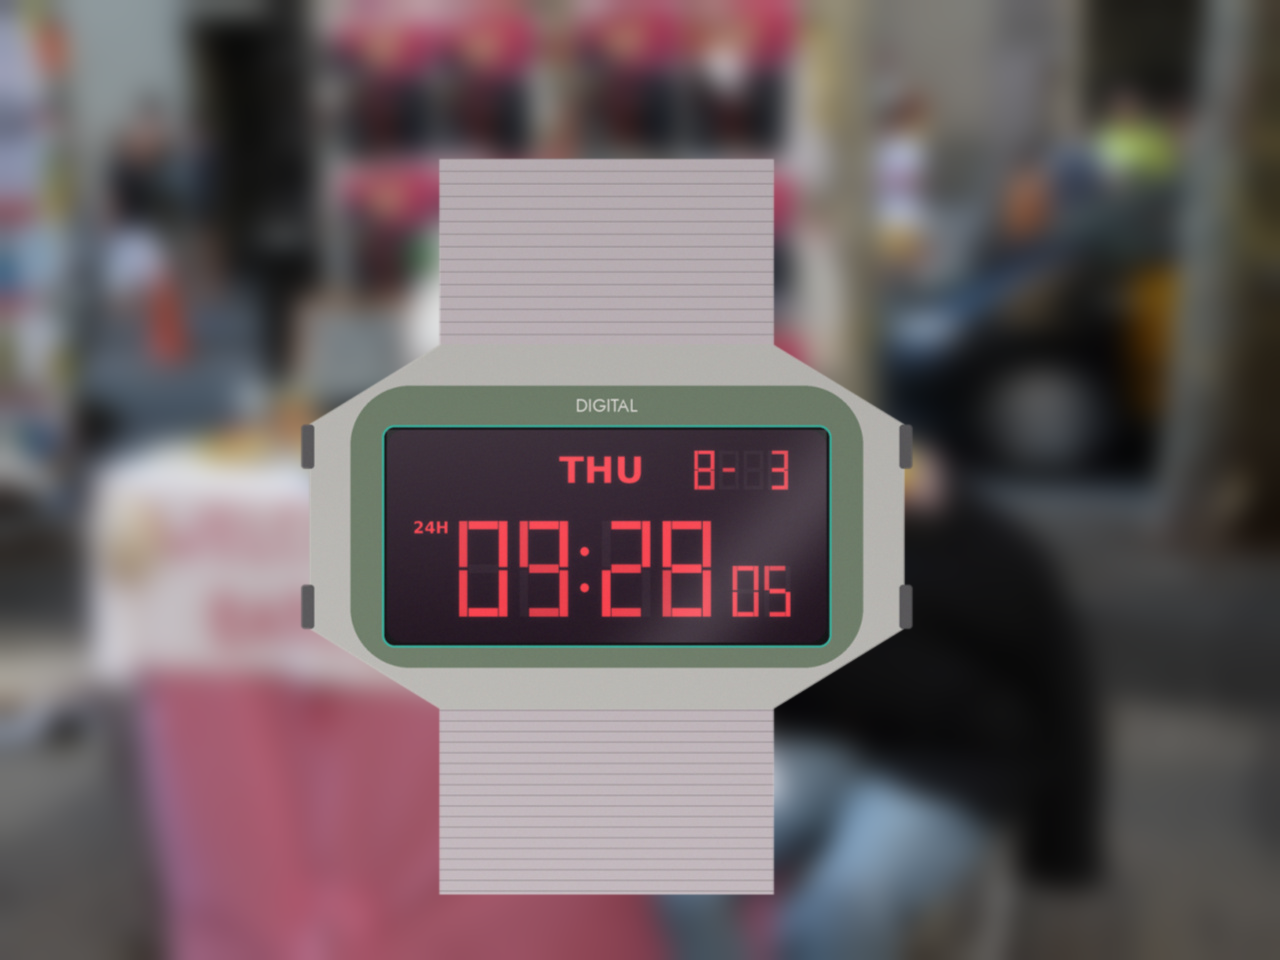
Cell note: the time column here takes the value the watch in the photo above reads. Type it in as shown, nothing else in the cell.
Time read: 9:28:05
